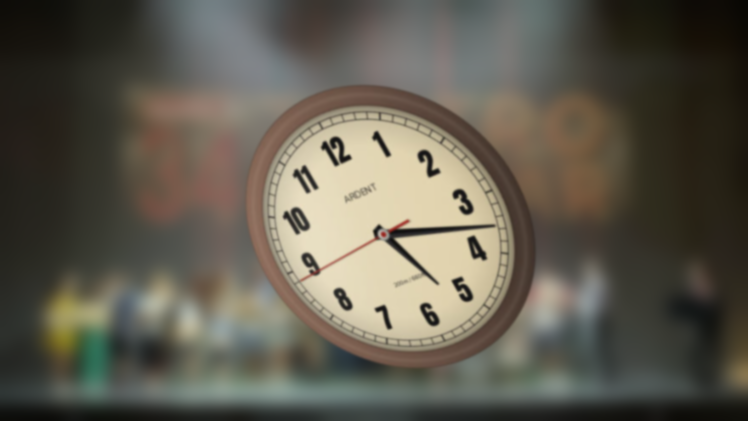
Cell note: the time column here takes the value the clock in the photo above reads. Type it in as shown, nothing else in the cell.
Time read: 5:17:44
